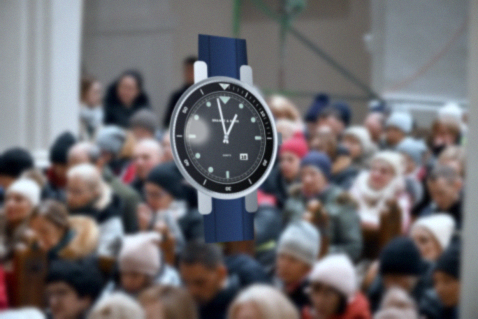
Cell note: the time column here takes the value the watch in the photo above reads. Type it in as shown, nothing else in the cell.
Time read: 12:58
